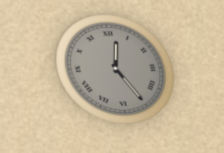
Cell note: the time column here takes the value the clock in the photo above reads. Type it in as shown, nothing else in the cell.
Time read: 12:25
